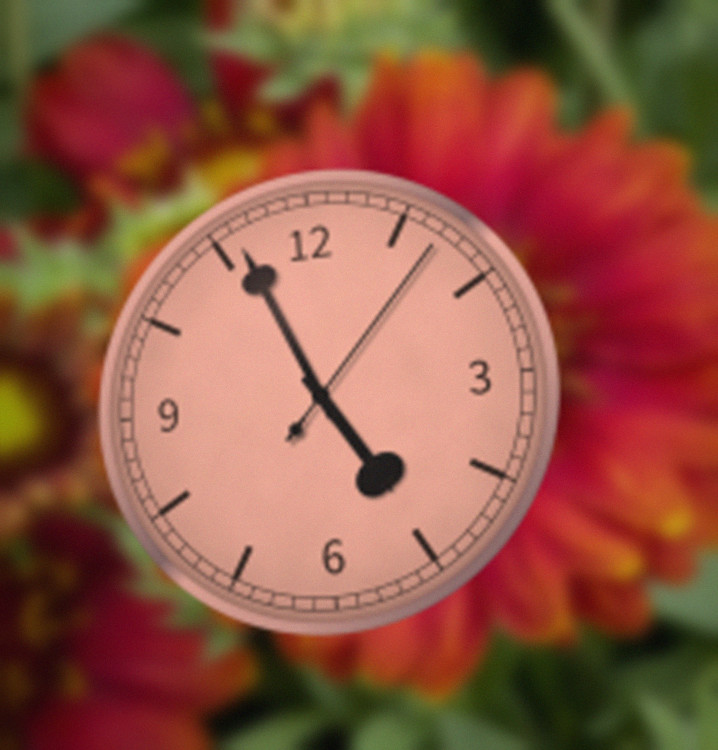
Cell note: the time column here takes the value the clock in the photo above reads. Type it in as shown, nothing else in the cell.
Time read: 4:56:07
